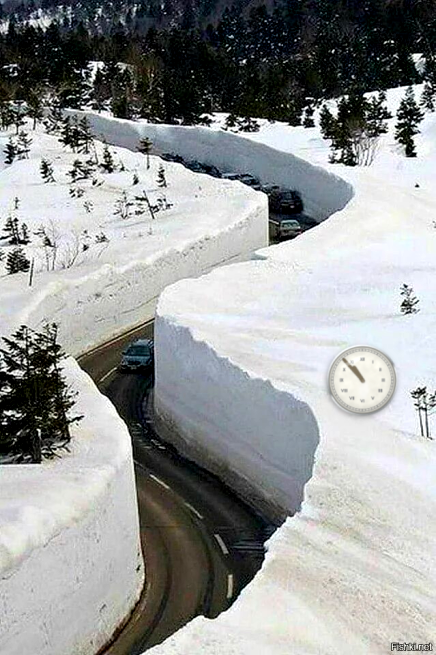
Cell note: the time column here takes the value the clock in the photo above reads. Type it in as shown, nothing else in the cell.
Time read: 10:53
